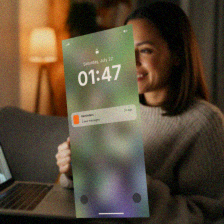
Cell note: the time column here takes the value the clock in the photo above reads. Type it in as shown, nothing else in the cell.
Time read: 1:47
